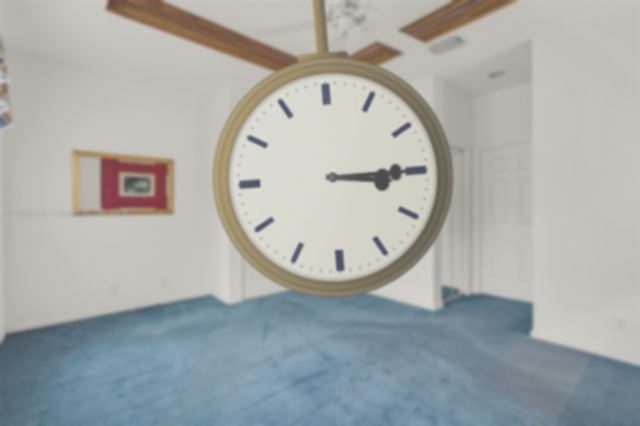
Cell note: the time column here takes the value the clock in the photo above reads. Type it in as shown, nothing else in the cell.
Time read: 3:15
